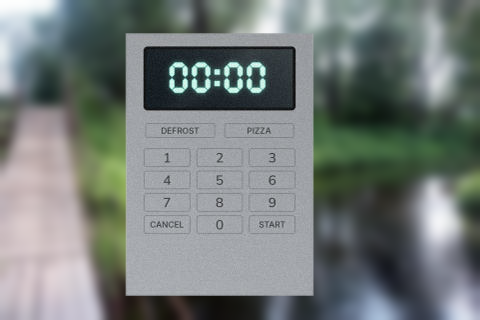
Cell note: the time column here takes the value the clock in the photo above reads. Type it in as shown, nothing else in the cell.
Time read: 0:00
